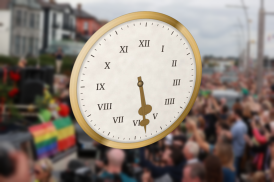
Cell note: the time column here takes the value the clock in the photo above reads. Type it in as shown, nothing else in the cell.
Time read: 5:28
